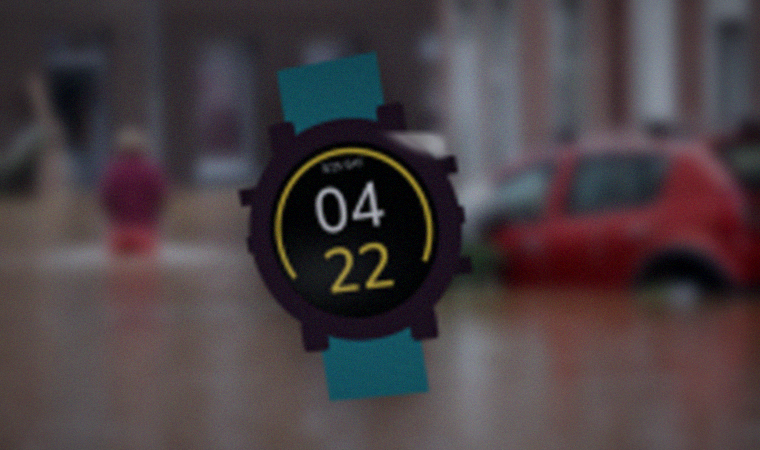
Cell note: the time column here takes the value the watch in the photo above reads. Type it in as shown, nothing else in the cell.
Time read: 4:22
